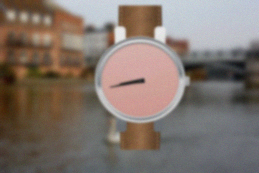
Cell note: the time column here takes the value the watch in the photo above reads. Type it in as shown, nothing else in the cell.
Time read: 8:43
